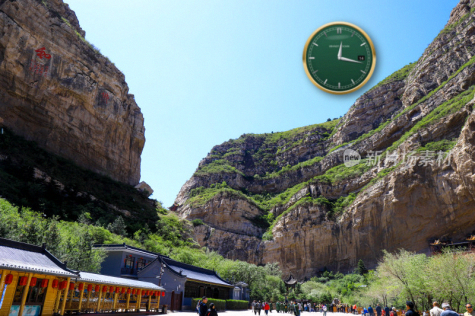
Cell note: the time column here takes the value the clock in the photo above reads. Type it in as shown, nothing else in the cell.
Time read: 12:17
